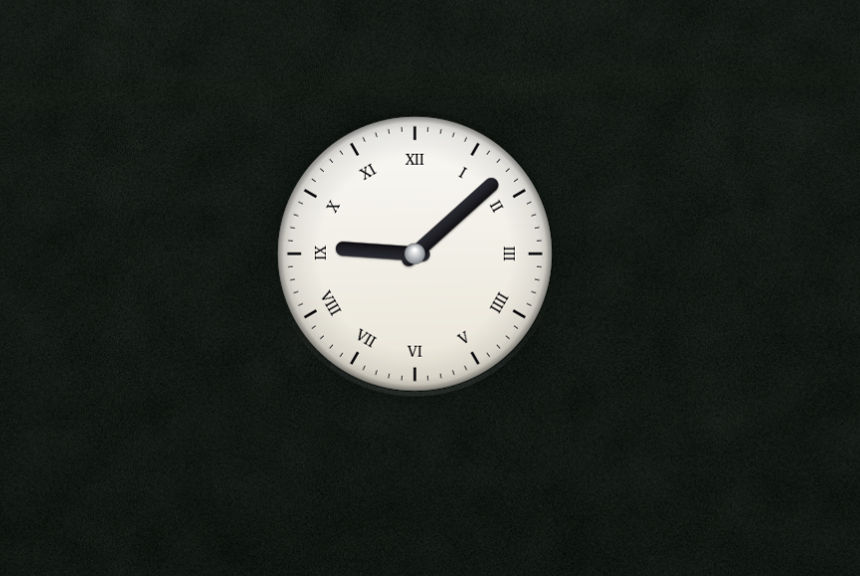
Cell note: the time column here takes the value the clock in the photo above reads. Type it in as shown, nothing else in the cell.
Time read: 9:08
